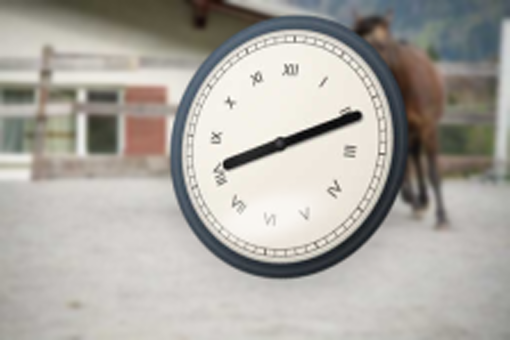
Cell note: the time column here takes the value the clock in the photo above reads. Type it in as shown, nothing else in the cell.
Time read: 8:11
